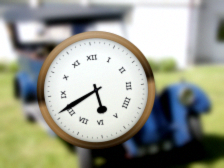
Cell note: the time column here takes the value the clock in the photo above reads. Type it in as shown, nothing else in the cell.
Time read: 5:41
